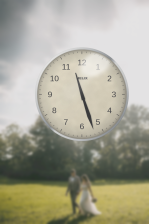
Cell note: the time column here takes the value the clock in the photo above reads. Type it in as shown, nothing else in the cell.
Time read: 11:27
